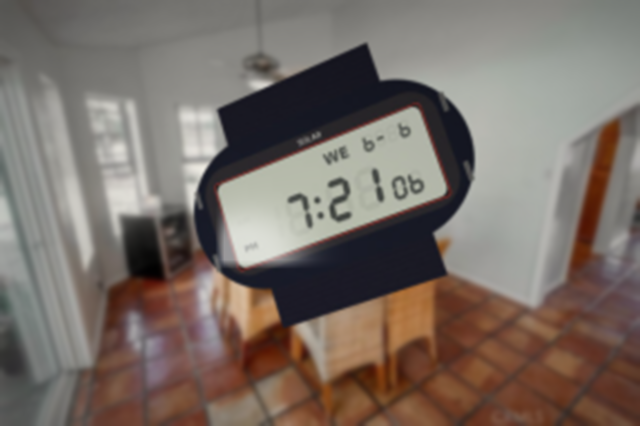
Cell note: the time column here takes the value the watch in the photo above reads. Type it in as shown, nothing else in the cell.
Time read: 7:21:06
